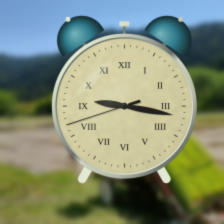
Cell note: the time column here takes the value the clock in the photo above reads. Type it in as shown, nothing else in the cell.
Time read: 9:16:42
